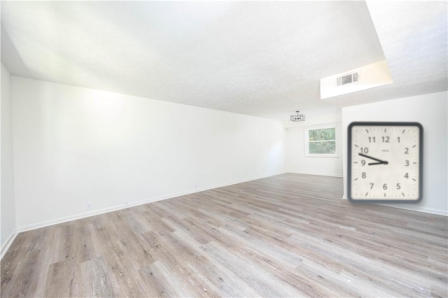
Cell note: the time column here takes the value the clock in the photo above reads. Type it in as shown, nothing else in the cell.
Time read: 8:48
